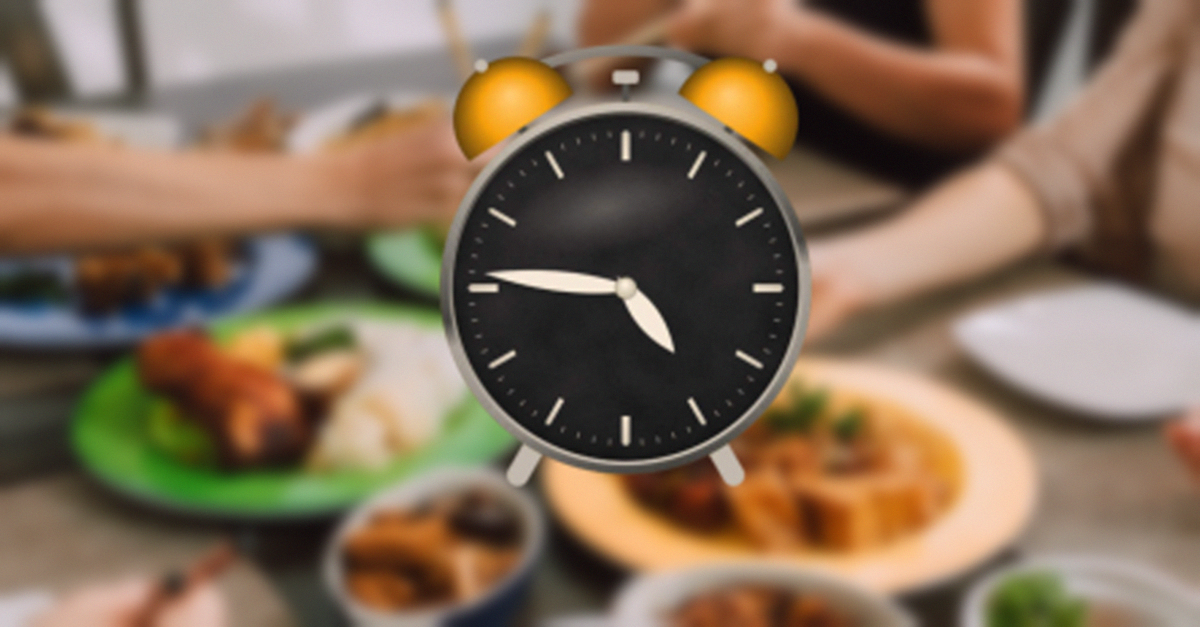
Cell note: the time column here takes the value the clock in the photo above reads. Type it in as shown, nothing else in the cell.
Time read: 4:46
